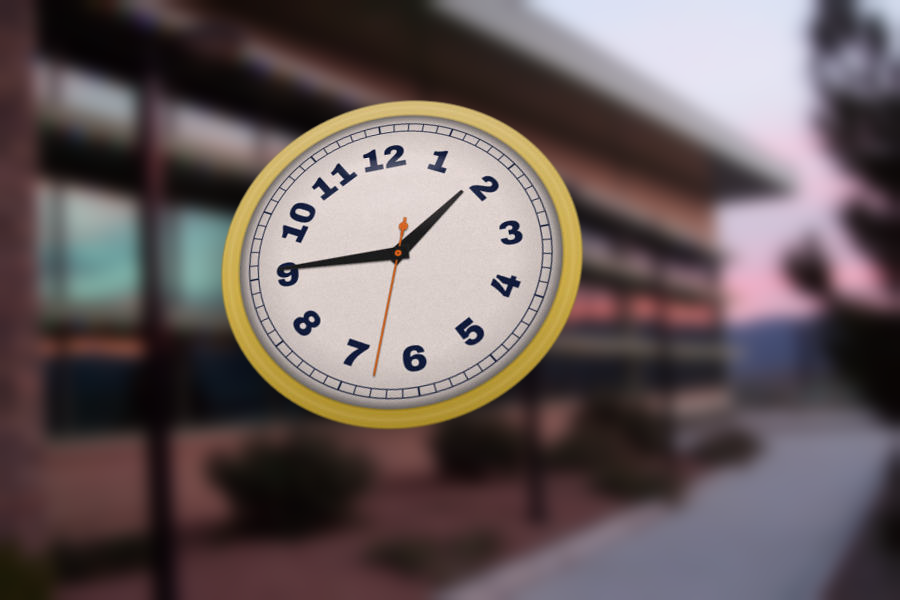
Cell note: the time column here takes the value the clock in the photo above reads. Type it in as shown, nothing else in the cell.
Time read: 1:45:33
